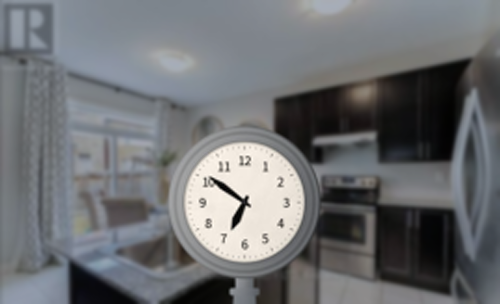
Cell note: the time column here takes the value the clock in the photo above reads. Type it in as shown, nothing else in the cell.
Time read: 6:51
